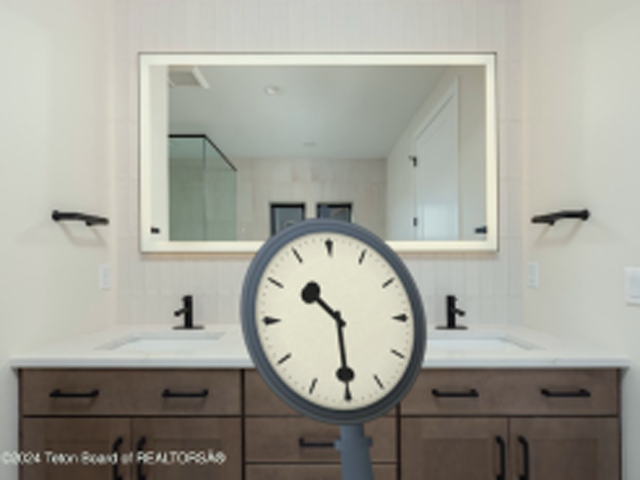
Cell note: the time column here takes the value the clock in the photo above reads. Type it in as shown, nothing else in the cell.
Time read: 10:30
